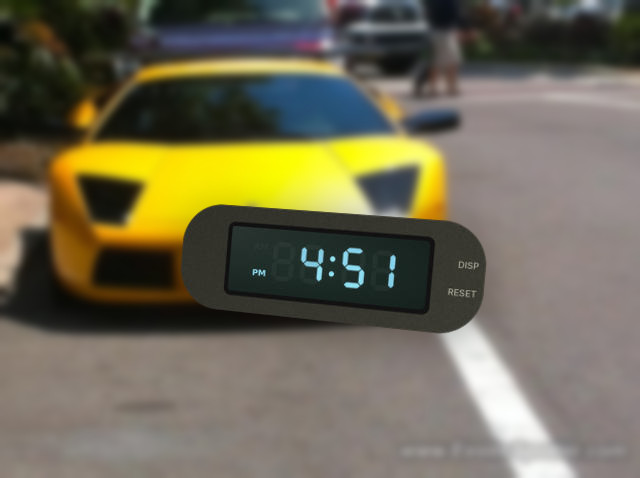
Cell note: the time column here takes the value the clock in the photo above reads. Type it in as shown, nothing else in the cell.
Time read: 4:51
